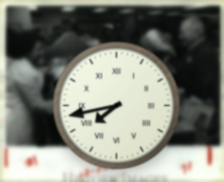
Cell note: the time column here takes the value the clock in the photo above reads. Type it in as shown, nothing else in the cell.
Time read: 7:43
